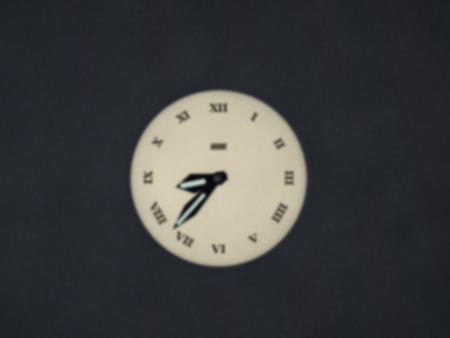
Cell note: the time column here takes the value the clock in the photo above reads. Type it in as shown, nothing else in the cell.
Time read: 8:37
